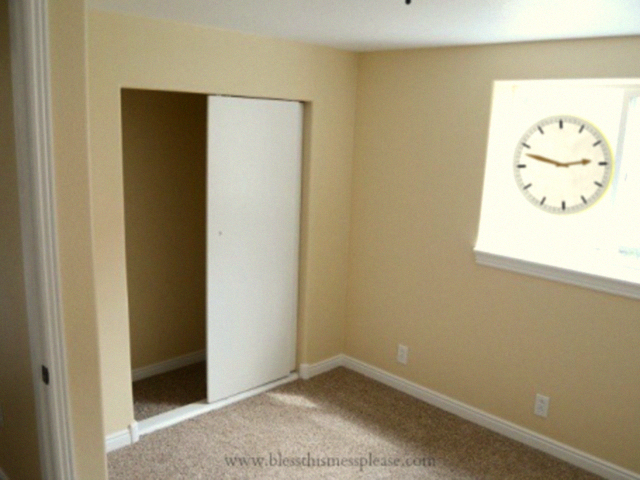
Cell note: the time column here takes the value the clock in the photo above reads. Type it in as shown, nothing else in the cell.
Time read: 2:48
